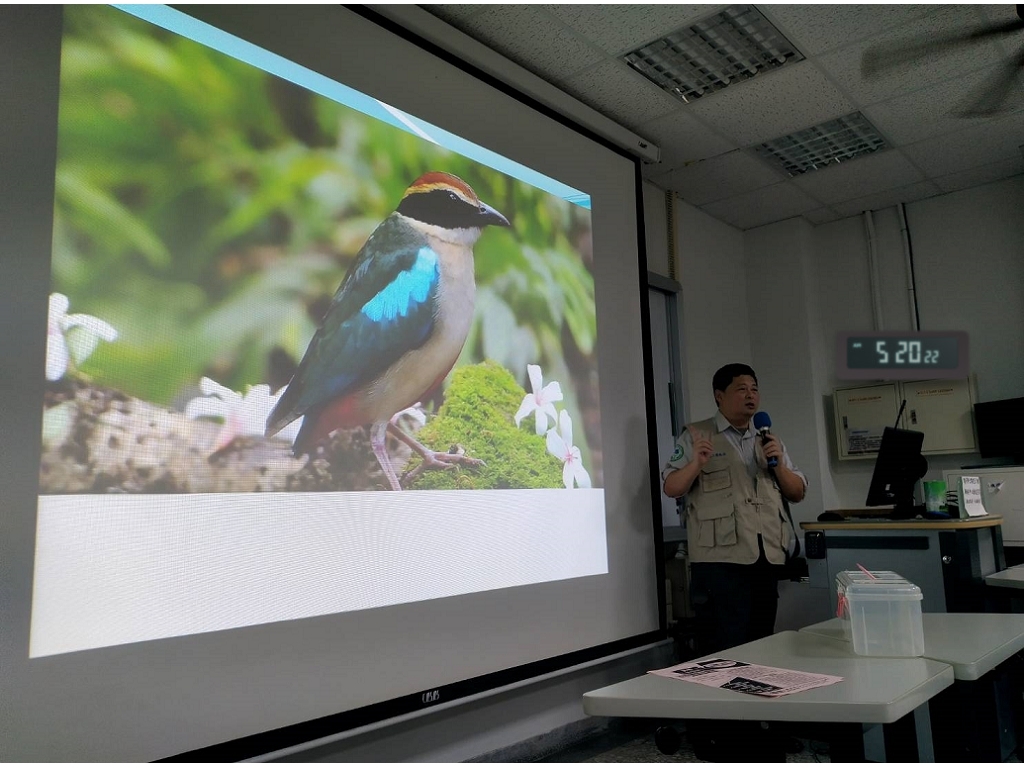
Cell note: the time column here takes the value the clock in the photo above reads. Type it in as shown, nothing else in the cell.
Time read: 5:20:22
